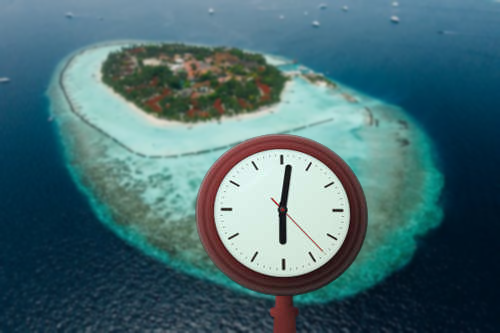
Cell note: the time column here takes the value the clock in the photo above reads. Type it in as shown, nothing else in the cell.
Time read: 6:01:23
